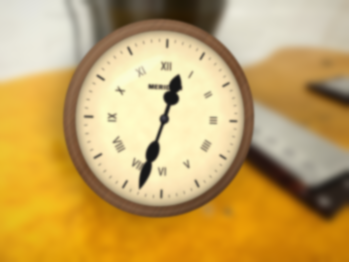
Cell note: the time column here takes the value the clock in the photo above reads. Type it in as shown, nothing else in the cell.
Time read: 12:33
